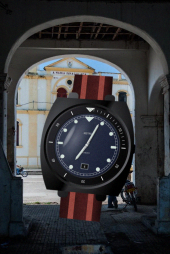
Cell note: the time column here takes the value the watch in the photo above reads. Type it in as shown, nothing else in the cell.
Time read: 7:04
